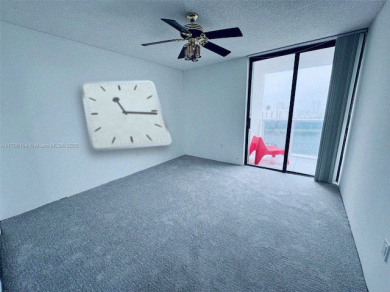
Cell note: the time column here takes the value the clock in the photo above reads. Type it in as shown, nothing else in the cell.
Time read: 11:16
